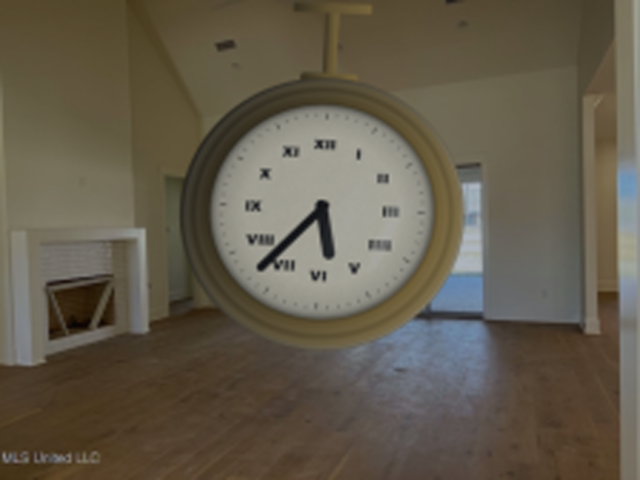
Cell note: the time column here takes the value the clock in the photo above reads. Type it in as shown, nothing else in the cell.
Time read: 5:37
